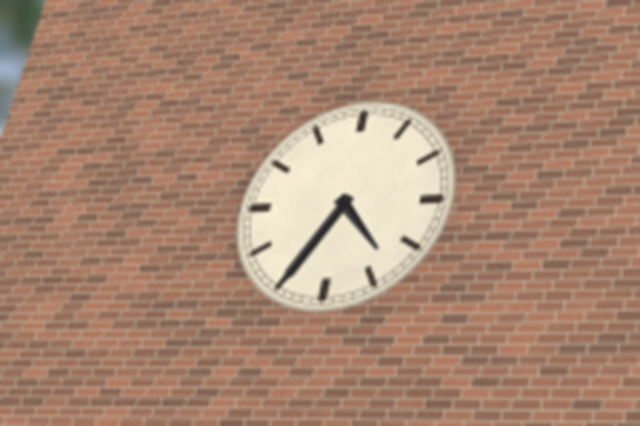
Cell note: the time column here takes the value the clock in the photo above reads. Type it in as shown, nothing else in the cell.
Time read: 4:35
